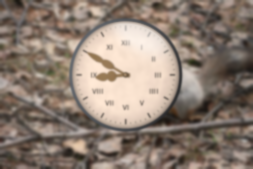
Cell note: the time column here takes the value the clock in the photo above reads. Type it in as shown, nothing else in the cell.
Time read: 8:50
